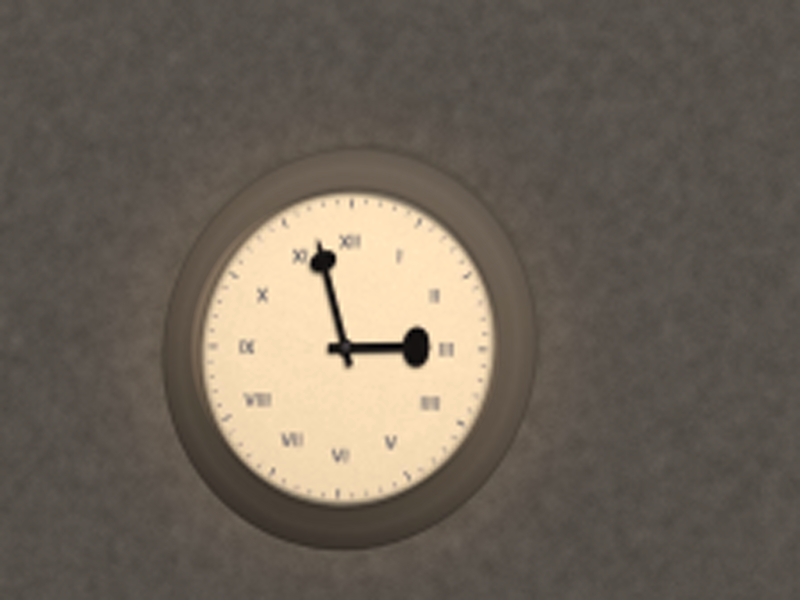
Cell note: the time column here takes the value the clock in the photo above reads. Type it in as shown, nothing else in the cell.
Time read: 2:57
